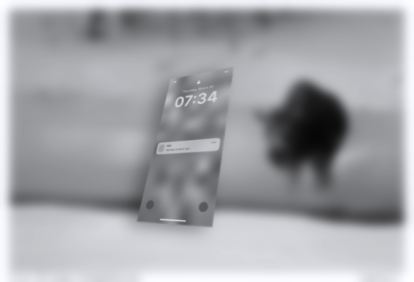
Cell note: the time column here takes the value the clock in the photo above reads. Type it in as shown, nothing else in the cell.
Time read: 7:34
